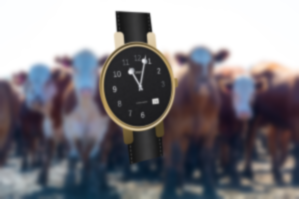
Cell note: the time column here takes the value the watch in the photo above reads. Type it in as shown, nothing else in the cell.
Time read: 11:03
